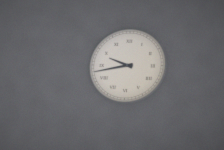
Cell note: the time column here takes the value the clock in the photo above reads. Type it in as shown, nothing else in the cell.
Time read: 9:43
